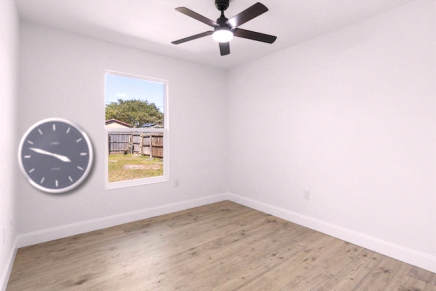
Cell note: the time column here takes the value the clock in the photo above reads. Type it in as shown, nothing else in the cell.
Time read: 3:48
